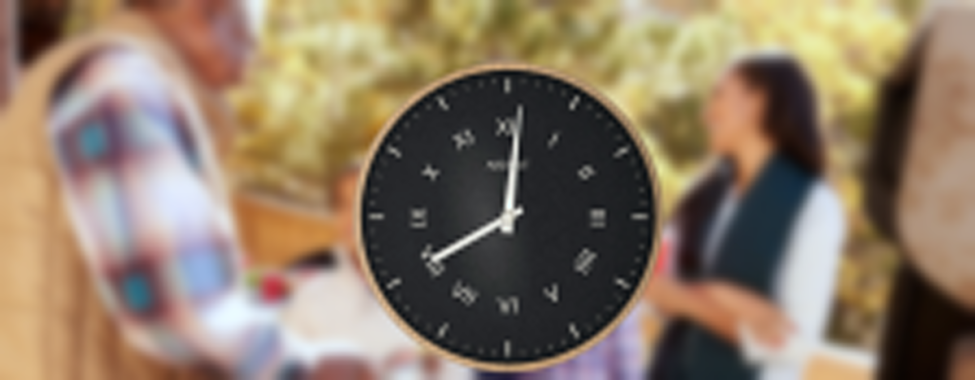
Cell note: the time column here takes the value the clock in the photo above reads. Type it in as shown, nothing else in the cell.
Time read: 8:01
